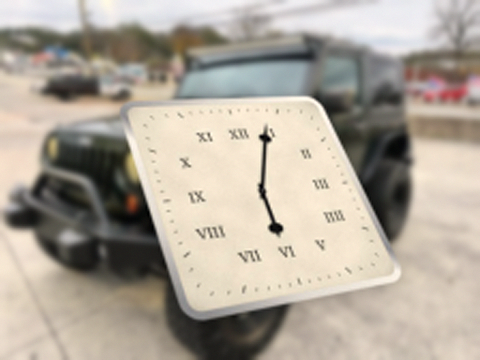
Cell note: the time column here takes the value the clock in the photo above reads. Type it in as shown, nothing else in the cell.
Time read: 6:04
